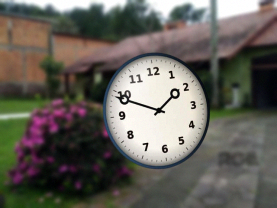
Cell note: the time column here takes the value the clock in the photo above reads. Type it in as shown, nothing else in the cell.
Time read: 1:49
